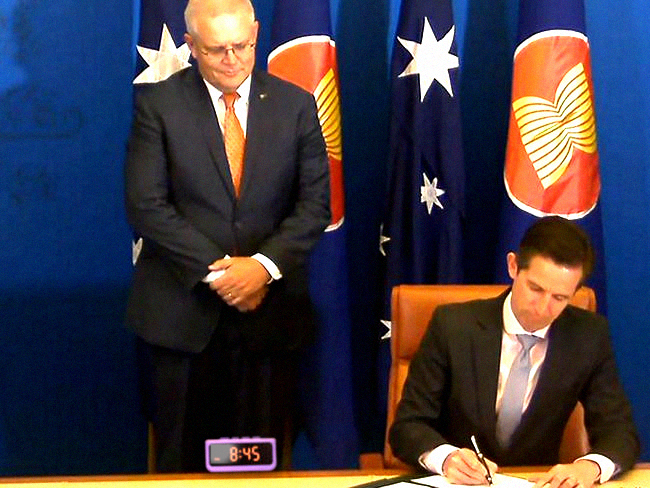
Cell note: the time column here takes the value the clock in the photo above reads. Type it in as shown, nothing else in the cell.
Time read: 8:45
